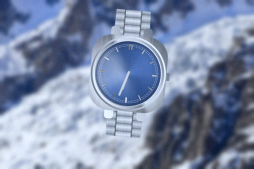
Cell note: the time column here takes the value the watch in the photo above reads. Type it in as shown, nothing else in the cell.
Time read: 6:33
